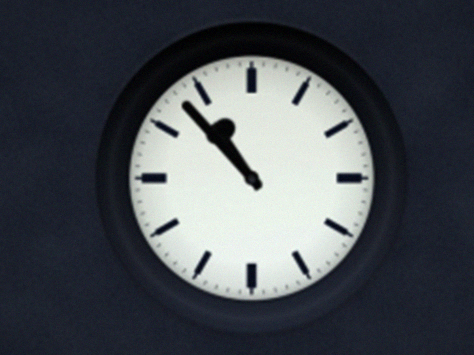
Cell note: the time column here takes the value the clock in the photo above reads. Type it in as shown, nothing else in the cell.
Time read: 10:53
